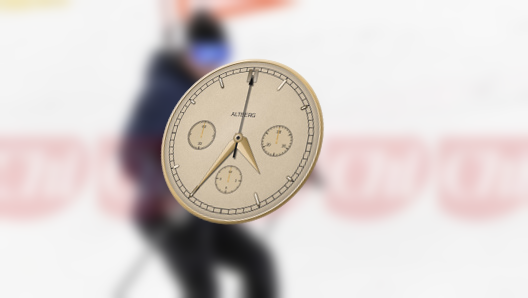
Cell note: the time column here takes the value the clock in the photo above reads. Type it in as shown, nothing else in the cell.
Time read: 4:35
